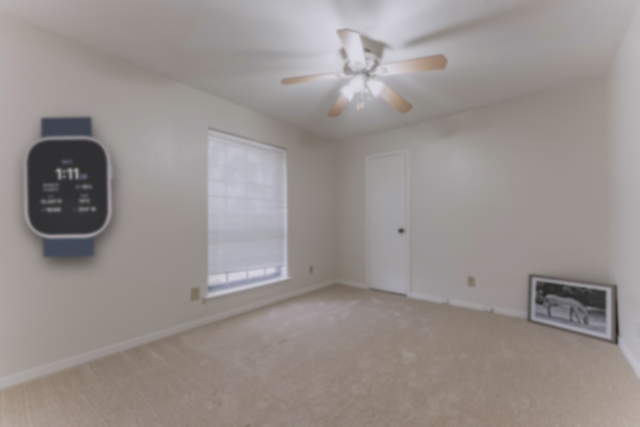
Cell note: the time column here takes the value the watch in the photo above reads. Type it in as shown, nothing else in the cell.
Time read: 1:11
